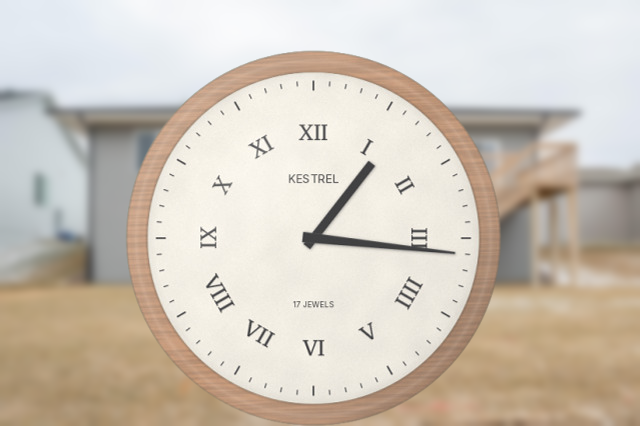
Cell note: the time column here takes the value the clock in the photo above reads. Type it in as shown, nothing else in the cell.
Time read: 1:16
